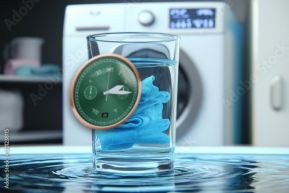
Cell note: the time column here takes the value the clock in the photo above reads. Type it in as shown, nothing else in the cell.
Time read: 2:15
